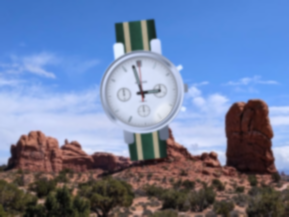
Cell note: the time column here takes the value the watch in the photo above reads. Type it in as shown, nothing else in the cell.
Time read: 2:58
